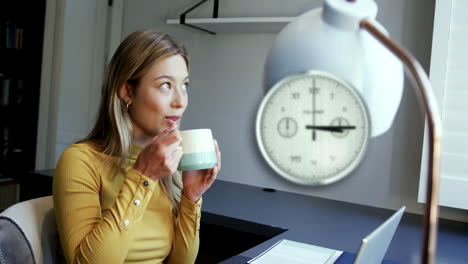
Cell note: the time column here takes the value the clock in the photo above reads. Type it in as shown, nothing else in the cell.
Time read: 3:15
